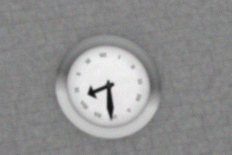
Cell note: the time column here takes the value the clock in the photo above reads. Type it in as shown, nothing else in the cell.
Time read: 8:31
